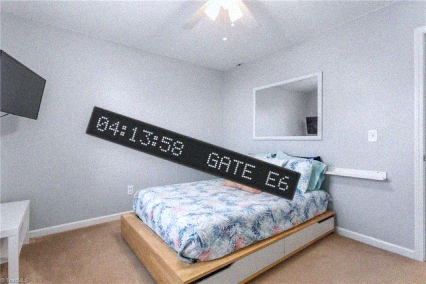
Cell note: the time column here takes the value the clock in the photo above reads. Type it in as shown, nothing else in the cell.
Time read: 4:13:58
